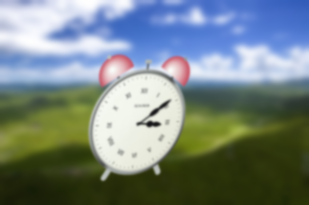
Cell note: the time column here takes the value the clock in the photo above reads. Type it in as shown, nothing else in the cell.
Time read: 3:09
